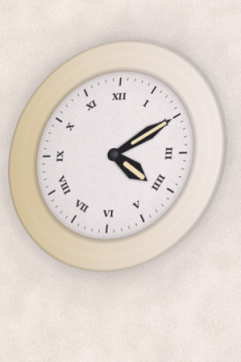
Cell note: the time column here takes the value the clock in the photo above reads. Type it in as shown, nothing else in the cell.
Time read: 4:10
